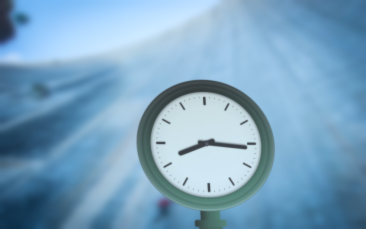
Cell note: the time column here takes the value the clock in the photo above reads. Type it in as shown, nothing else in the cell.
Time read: 8:16
